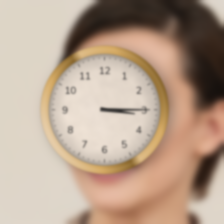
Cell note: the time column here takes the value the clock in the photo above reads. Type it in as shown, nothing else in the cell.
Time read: 3:15
